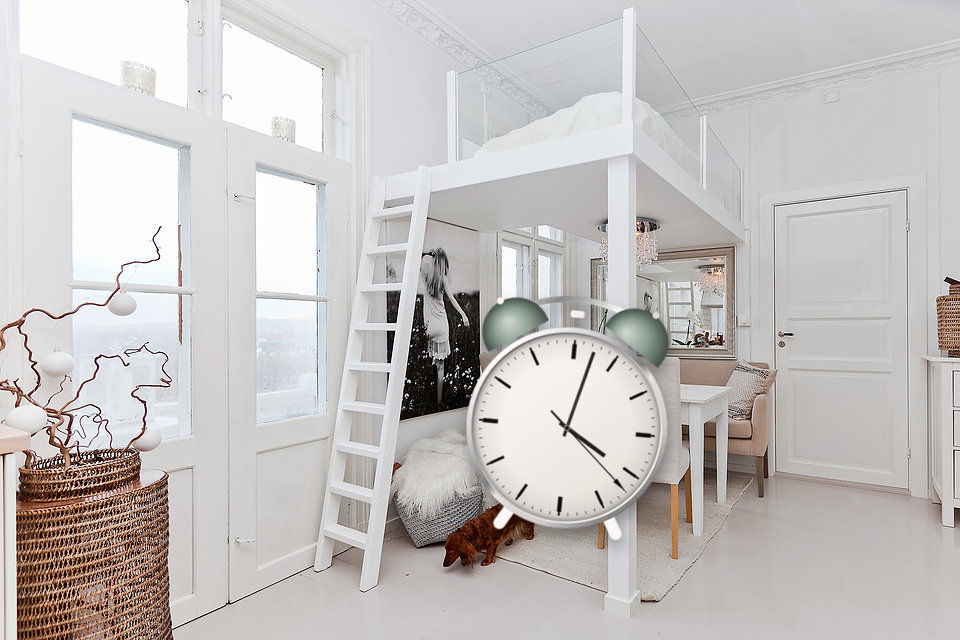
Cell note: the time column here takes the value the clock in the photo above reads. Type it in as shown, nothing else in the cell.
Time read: 4:02:22
